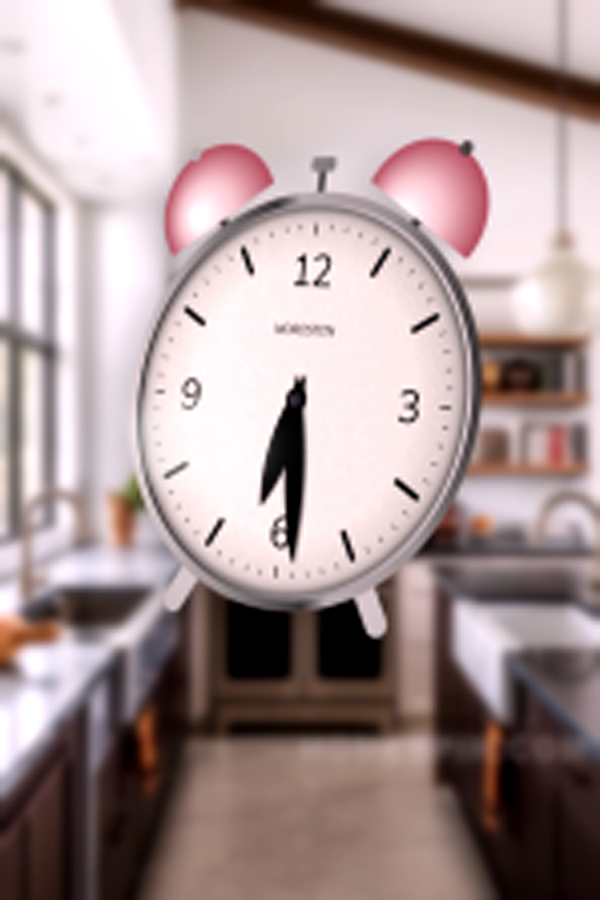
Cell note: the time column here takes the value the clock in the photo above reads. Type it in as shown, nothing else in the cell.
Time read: 6:29
